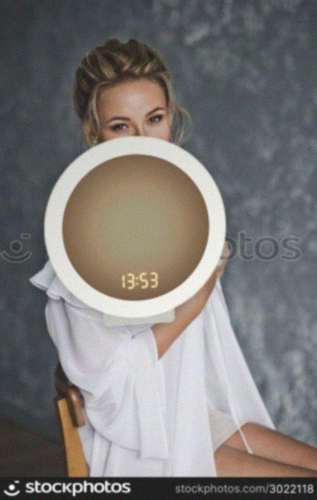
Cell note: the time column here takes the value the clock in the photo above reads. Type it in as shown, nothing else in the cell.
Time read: 13:53
